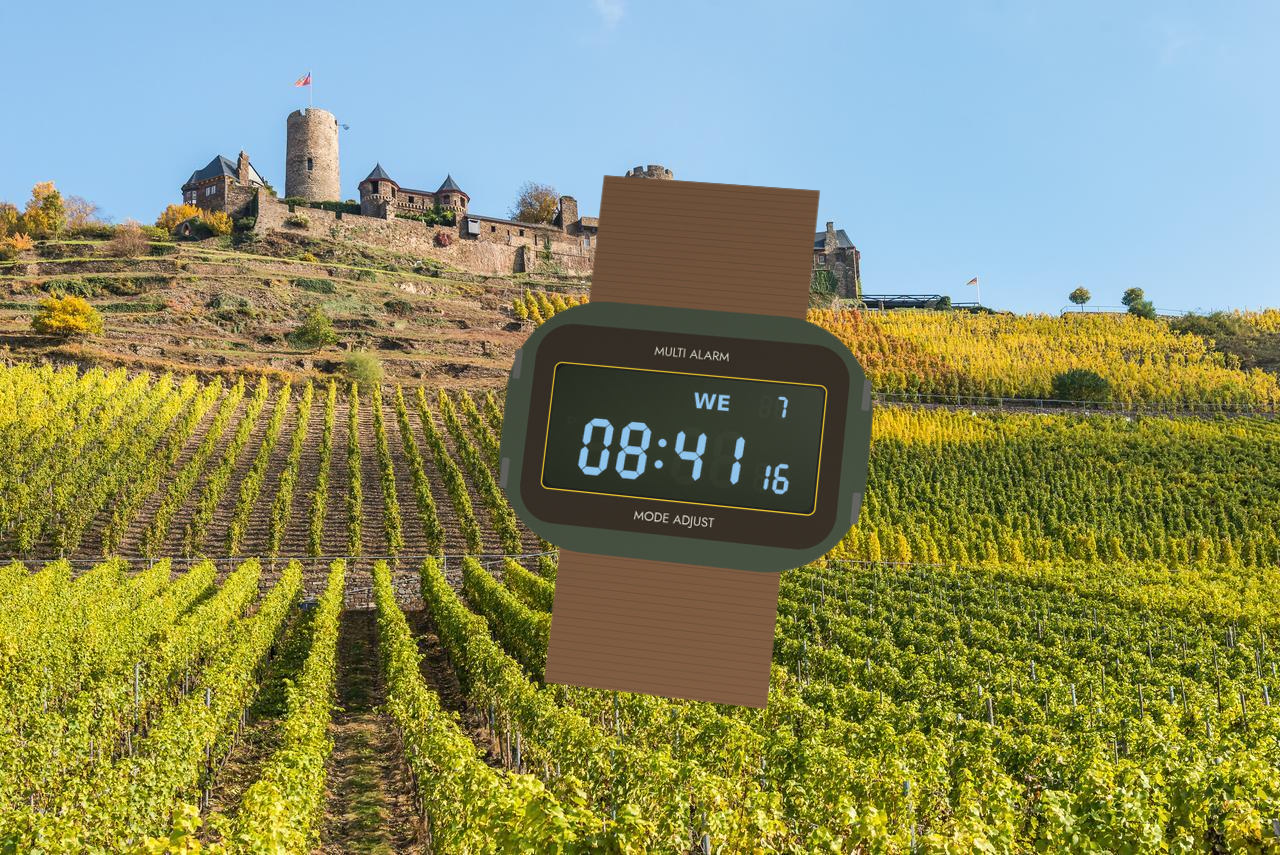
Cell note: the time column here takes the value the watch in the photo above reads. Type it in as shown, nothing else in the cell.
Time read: 8:41:16
